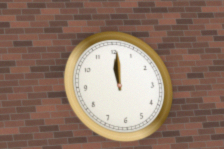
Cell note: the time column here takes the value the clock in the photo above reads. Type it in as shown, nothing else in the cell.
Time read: 12:01
